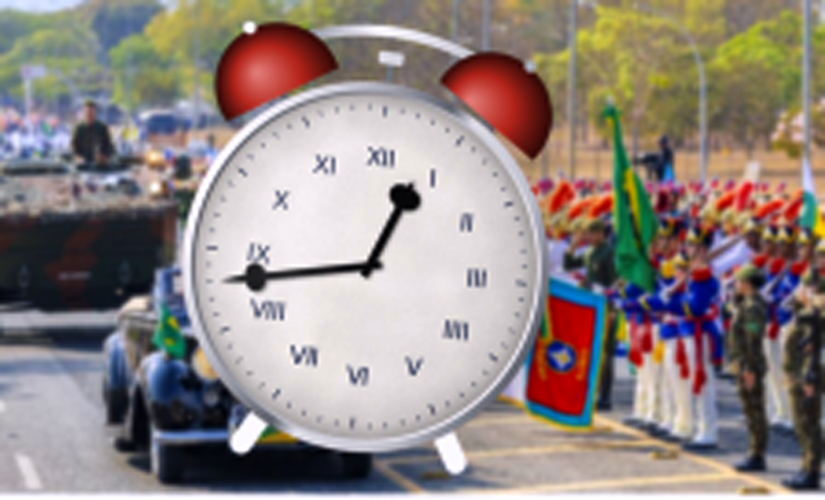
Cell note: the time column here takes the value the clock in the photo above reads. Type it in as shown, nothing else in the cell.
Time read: 12:43
